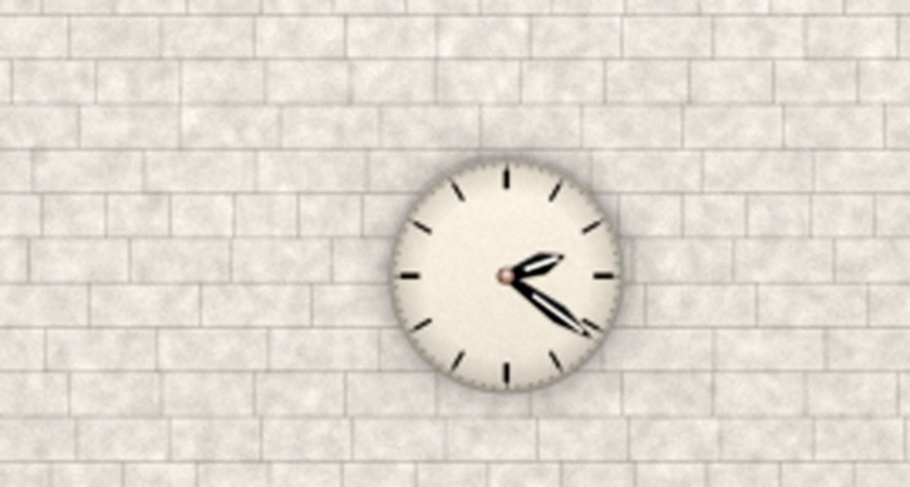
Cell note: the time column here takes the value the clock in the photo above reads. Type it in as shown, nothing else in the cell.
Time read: 2:21
